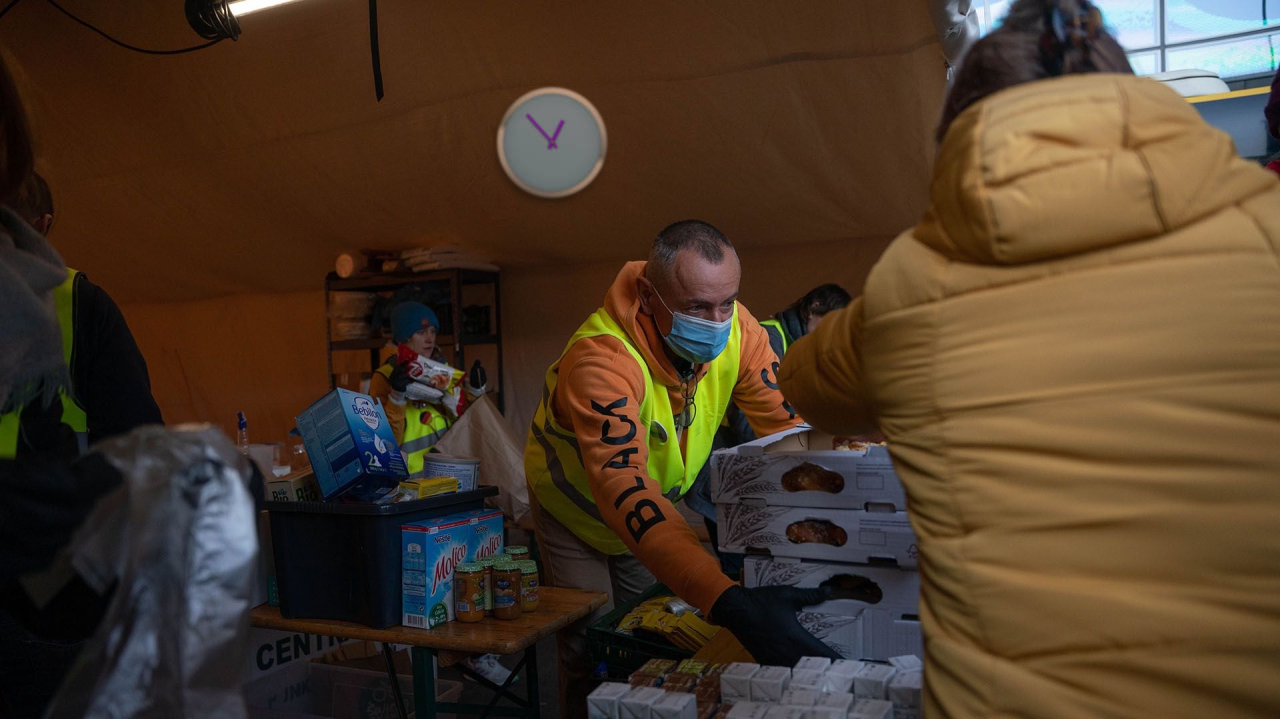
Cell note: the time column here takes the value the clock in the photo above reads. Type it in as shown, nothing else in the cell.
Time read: 12:53
